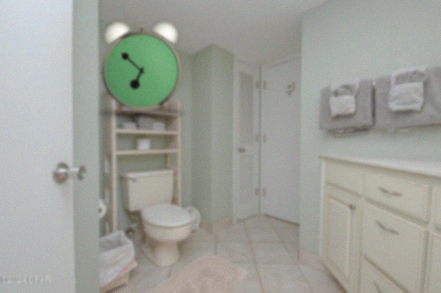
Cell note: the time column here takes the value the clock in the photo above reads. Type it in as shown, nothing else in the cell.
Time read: 6:52
